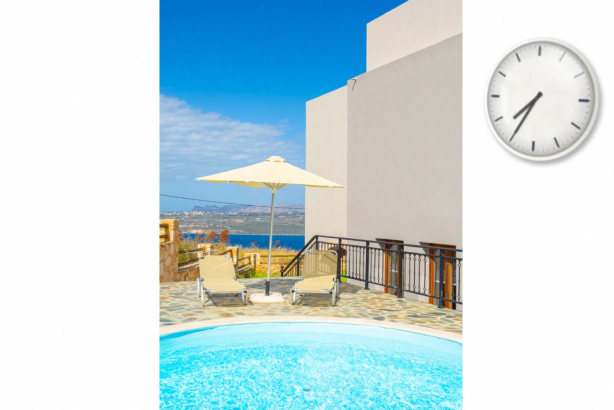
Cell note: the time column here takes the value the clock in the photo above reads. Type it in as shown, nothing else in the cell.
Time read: 7:35
